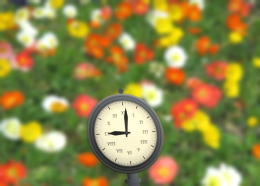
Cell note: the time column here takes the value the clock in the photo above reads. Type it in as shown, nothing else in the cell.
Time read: 9:01
